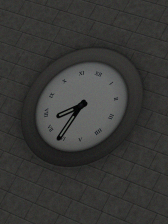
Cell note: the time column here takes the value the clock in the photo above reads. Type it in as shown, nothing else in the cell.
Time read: 7:31
